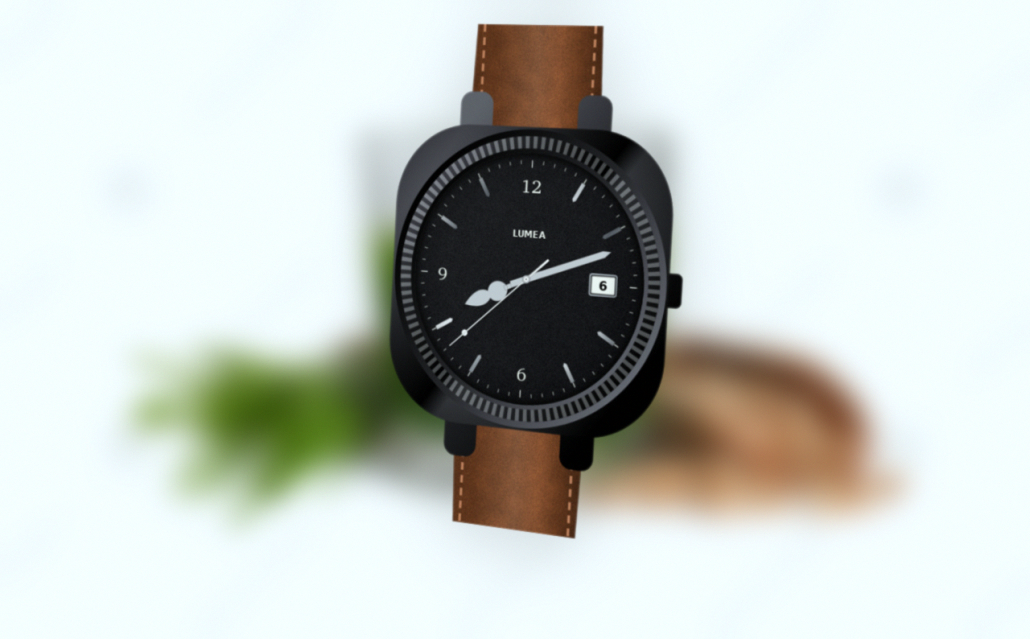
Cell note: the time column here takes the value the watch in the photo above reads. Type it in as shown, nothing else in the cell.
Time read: 8:11:38
